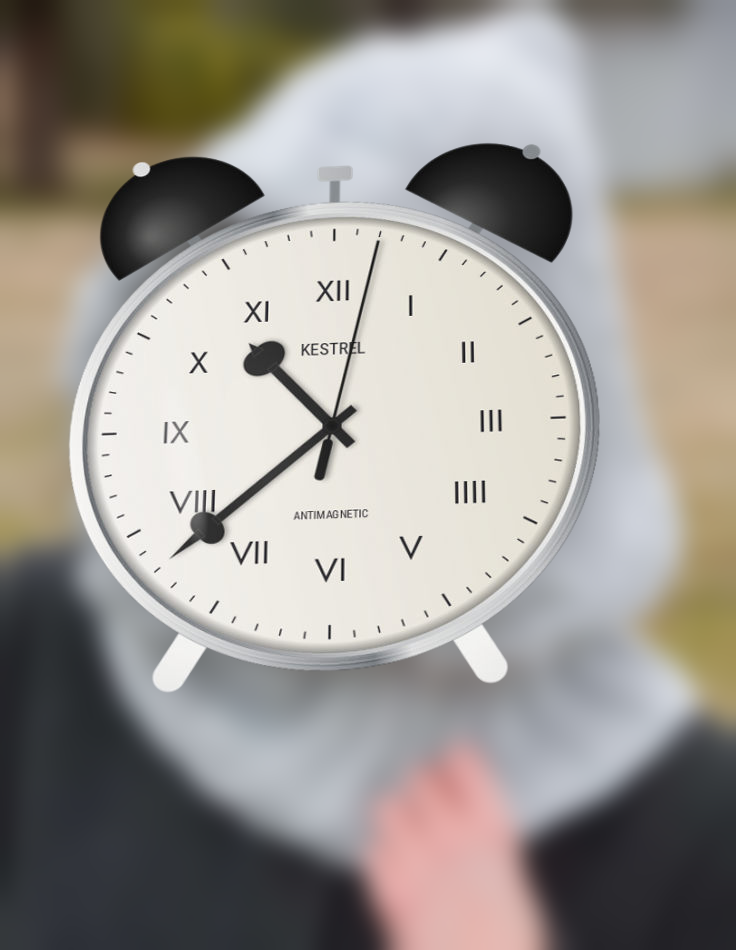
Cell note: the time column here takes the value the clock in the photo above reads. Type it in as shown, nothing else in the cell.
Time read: 10:38:02
